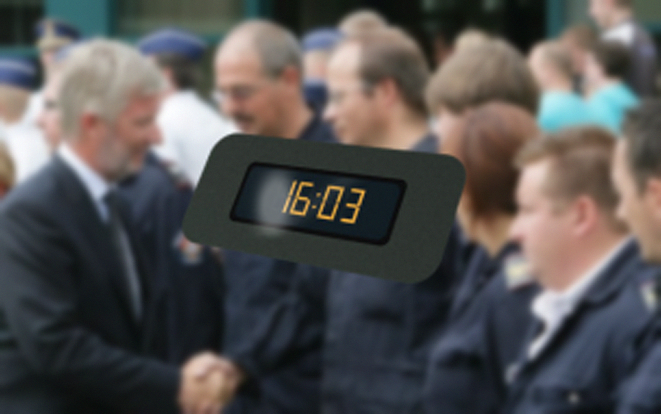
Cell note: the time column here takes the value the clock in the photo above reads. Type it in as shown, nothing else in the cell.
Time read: 16:03
